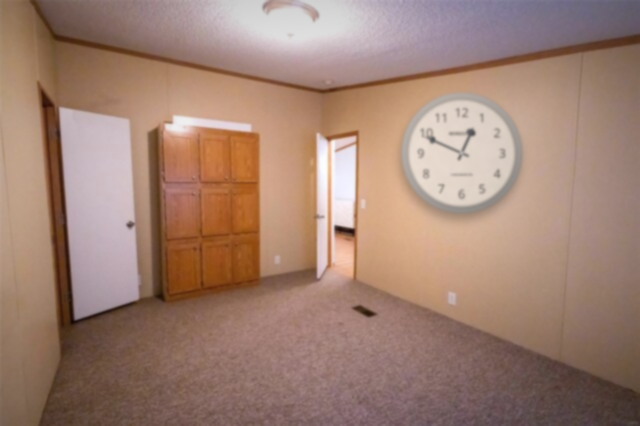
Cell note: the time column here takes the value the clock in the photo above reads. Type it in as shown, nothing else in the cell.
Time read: 12:49
